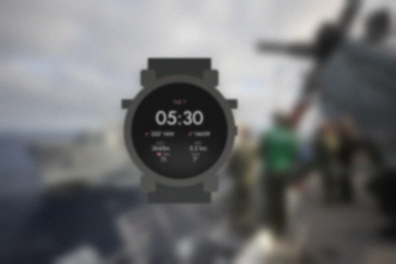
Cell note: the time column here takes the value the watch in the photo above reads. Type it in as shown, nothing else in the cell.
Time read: 5:30
